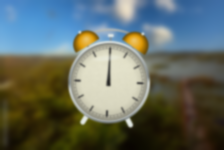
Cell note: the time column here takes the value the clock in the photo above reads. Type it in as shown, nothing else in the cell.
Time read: 12:00
